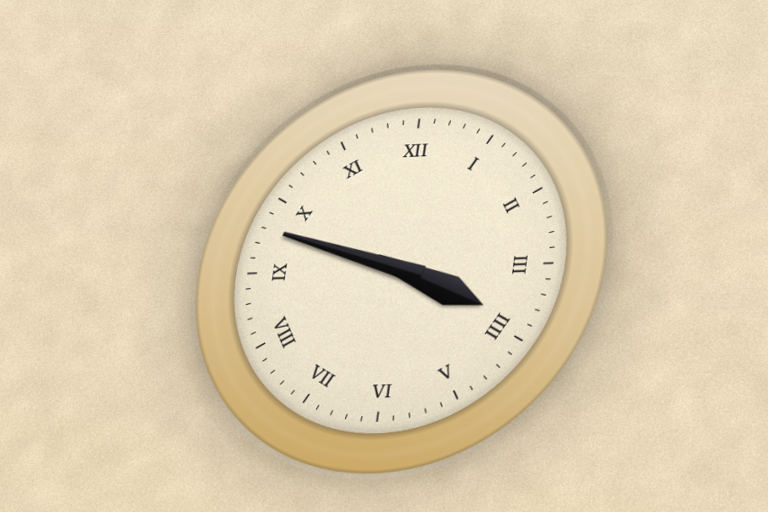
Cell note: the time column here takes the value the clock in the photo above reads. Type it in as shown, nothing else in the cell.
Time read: 3:48
